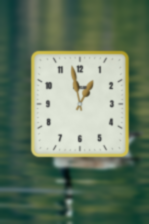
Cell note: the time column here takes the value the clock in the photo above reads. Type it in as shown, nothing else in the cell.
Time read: 12:58
